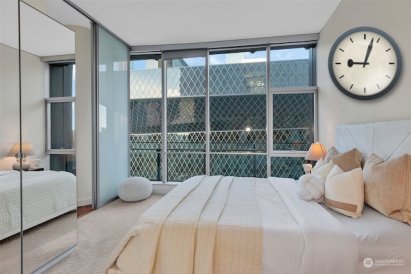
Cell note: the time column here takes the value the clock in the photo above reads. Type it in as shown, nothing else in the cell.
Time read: 9:03
